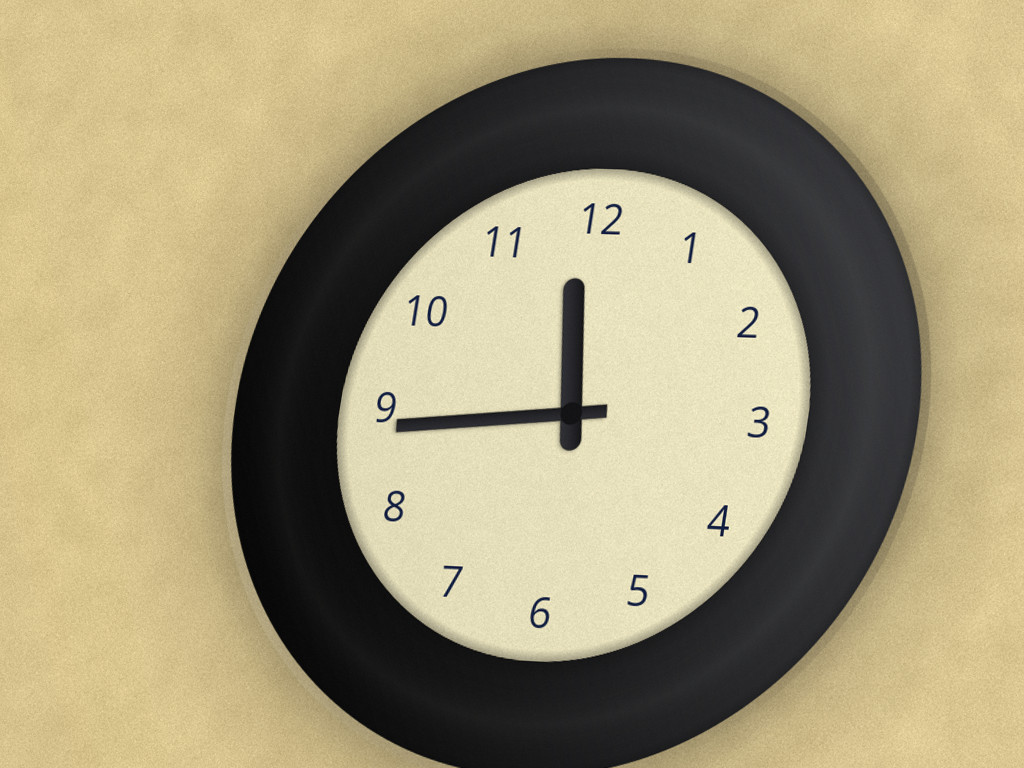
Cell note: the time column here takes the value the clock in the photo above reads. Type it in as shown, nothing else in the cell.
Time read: 11:44
